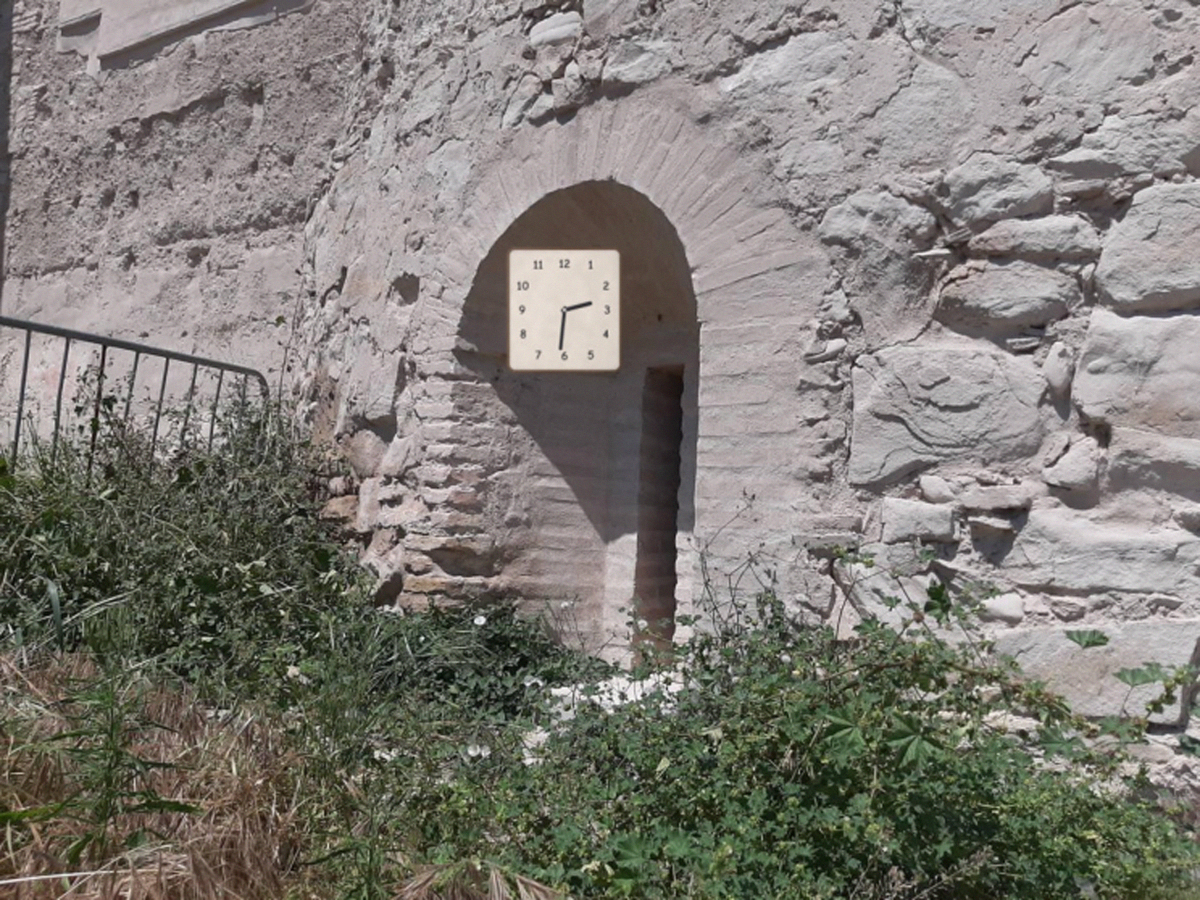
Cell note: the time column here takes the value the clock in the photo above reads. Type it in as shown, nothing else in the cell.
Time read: 2:31
